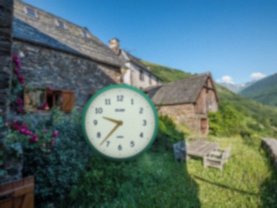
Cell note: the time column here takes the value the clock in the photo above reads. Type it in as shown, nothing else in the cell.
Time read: 9:37
